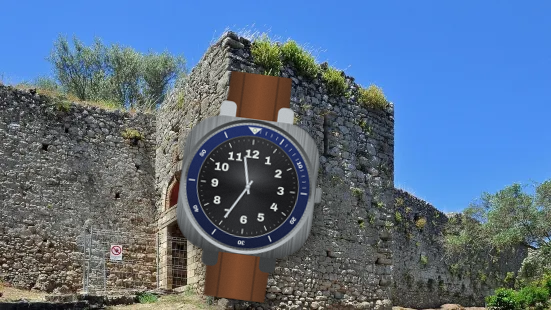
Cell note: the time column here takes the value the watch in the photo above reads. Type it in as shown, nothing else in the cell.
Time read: 11:35
